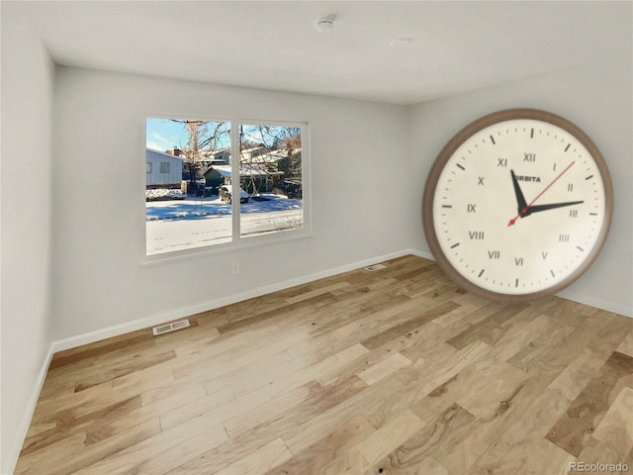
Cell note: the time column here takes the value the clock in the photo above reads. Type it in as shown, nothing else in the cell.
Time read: 11:13:07
